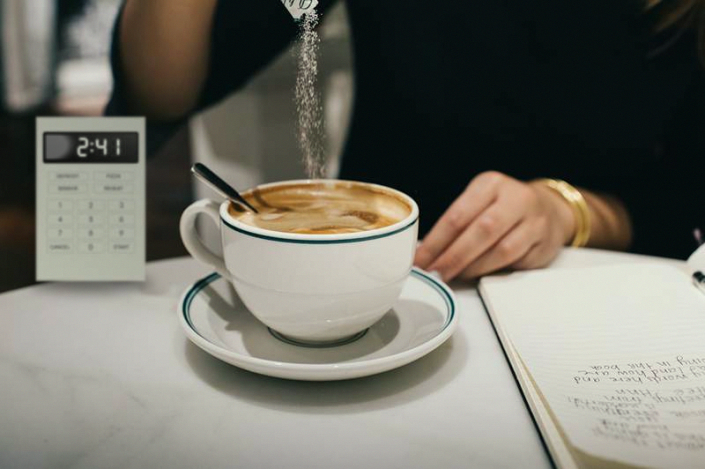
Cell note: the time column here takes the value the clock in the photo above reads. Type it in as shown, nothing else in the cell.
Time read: 2:41
